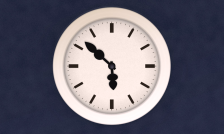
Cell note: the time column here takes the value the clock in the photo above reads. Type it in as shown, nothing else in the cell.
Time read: 5:52
